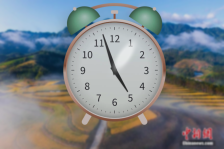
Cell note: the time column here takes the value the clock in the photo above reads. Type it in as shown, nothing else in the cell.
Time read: 4:57
